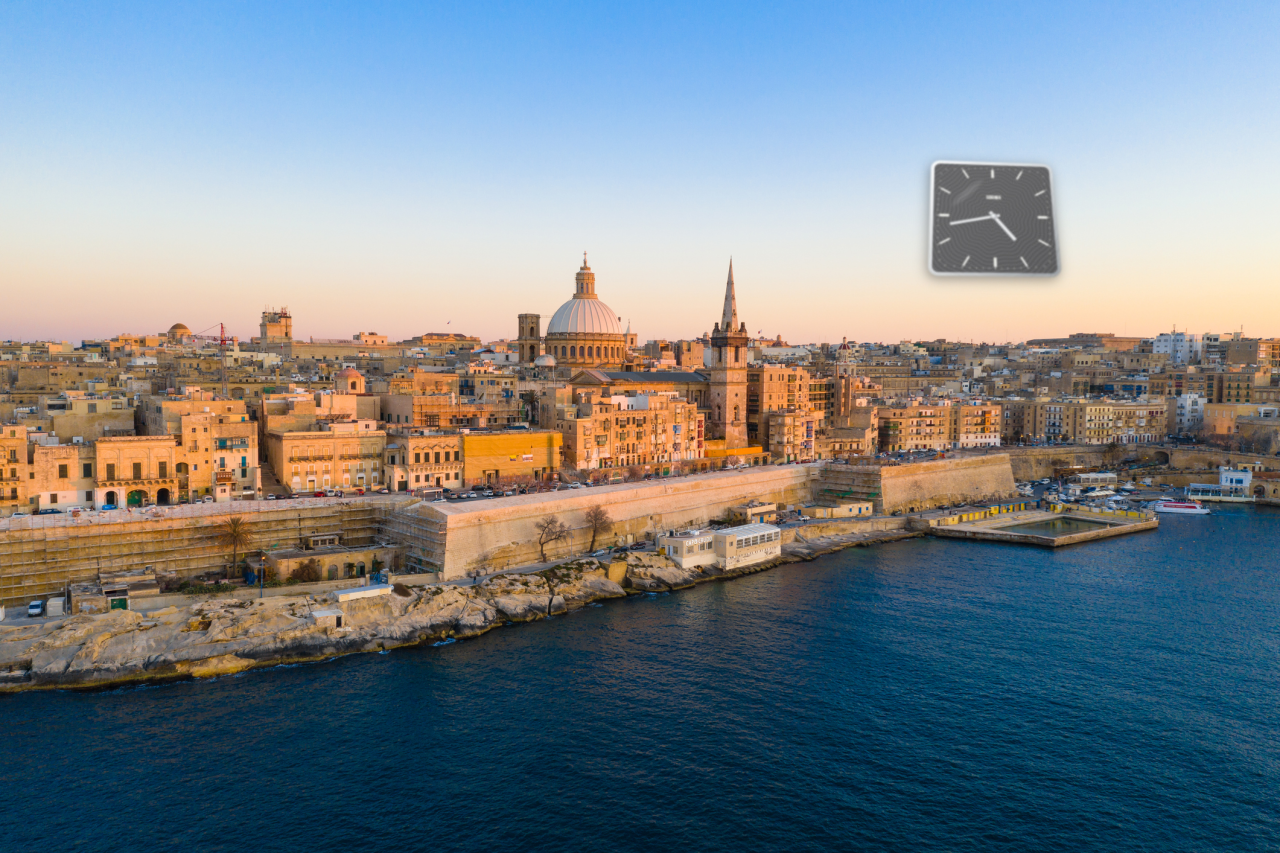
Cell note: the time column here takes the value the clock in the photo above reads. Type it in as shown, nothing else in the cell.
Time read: 4:43
